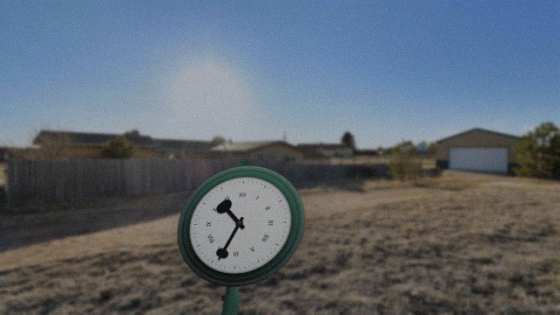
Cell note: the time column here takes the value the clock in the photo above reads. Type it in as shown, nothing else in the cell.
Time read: 10:34
